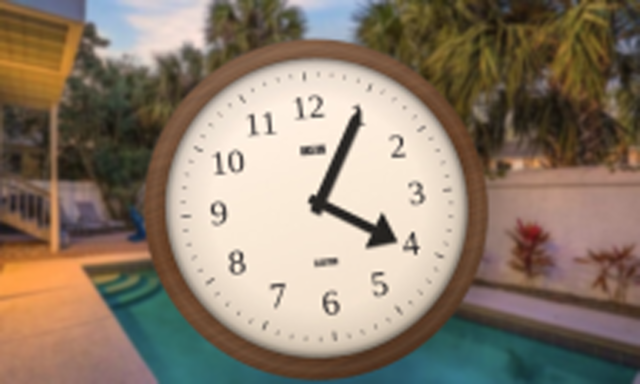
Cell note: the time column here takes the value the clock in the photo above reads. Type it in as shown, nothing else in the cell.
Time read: 4:05
